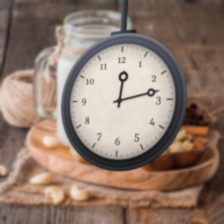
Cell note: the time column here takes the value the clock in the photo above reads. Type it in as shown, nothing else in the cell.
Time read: 12:13
